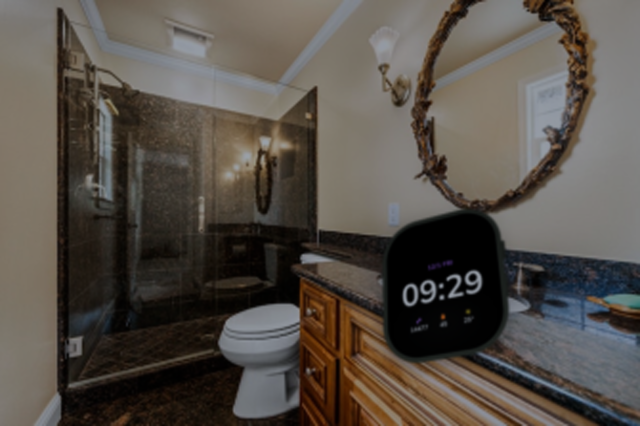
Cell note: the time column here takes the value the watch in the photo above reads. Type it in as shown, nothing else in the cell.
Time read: 9:29
